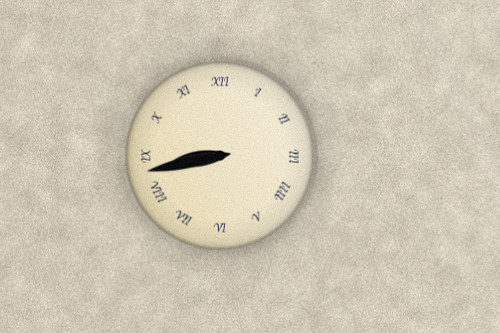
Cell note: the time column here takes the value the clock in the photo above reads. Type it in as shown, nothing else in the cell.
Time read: 8:43
